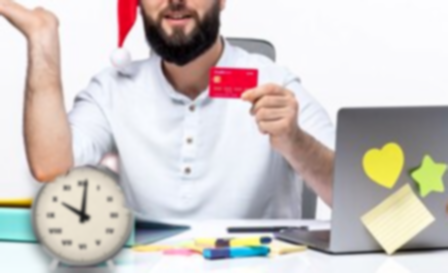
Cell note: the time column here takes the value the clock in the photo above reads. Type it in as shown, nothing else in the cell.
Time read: 10:01
